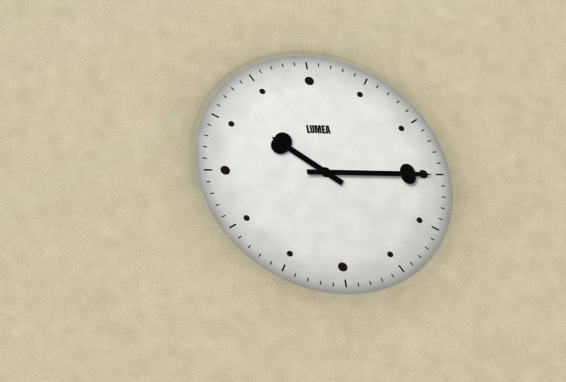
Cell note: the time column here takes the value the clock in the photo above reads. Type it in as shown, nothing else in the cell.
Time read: 10:15
